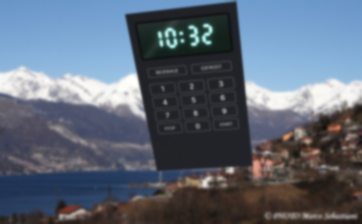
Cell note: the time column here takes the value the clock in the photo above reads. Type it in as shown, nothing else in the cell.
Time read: 10:32
